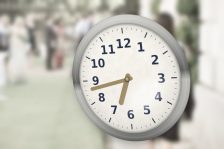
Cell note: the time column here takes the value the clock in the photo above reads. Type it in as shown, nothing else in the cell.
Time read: 6:43
